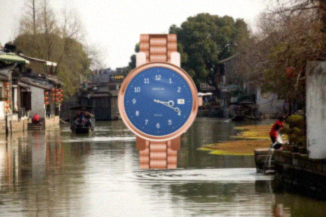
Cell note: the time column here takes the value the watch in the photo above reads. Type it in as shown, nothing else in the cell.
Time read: 3:19
